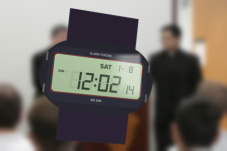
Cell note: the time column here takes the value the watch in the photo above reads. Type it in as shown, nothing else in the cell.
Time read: 12:02:14
